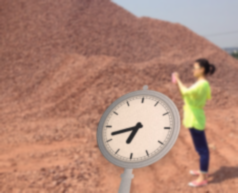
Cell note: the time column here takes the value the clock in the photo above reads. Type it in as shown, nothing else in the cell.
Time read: 6:42
